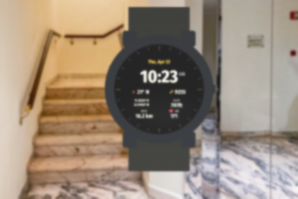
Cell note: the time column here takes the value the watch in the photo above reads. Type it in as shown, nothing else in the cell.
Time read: 10:23
